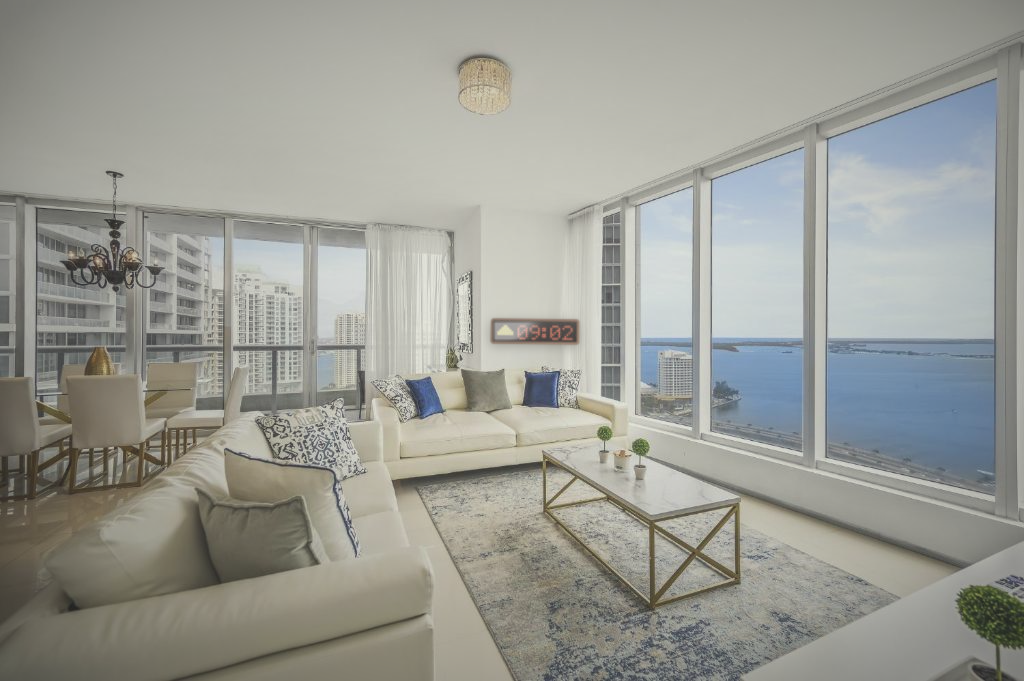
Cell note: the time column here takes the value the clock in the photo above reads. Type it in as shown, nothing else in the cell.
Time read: 9:02
